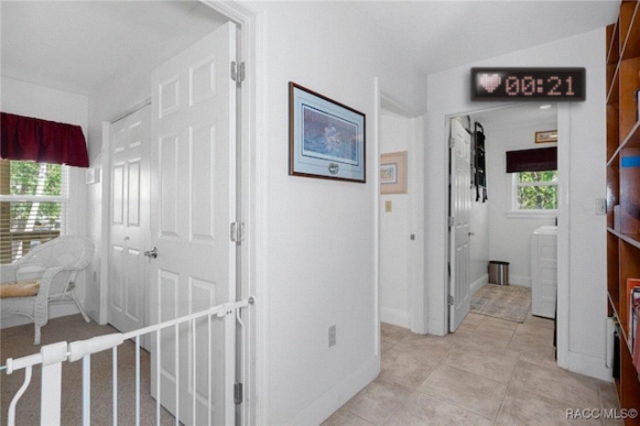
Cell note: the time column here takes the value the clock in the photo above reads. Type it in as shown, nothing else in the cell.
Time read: 0:21
